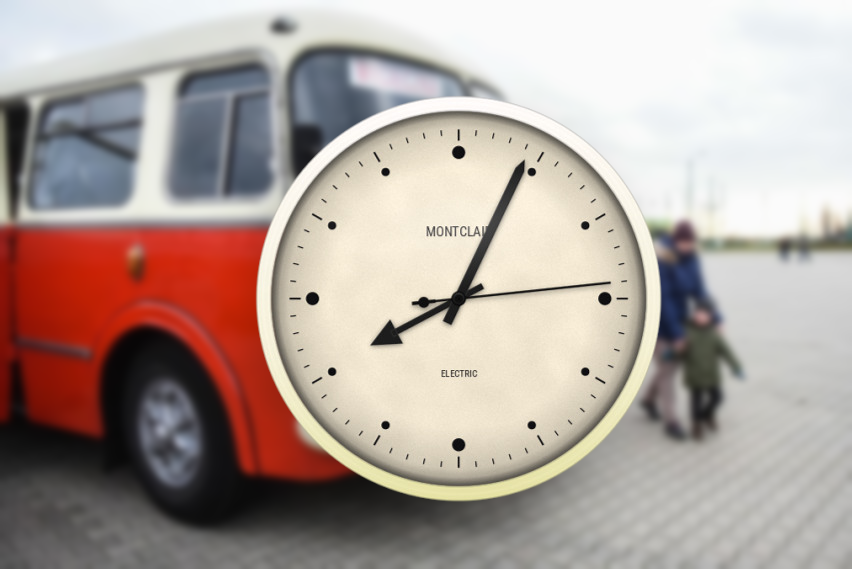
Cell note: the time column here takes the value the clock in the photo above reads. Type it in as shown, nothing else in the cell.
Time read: 8:04:14
